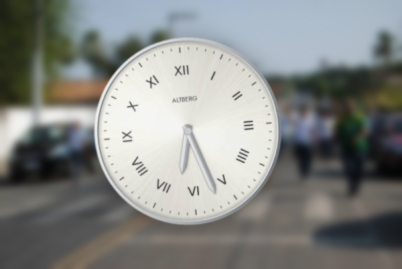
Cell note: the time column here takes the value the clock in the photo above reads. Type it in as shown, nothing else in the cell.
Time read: 6:27
